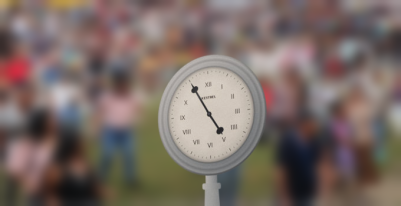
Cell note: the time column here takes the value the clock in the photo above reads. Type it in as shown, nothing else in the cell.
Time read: 4:55
